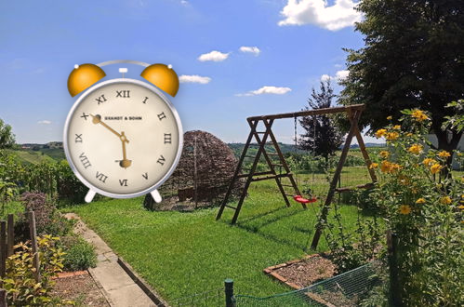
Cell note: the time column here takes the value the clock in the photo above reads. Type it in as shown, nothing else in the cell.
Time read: 5:51
